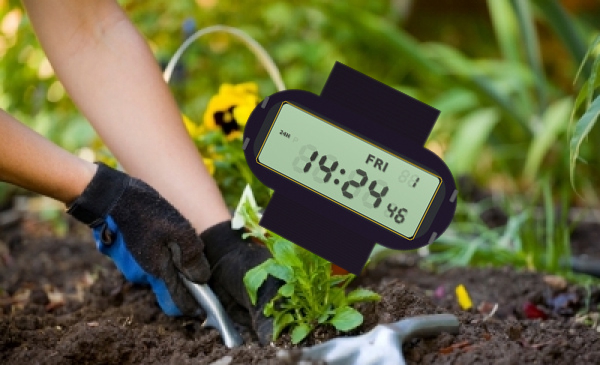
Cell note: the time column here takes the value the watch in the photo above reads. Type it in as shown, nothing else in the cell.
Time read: 14:24:46
